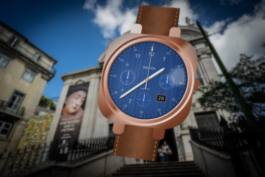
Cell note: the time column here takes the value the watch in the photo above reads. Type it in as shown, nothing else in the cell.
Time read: 1:38
